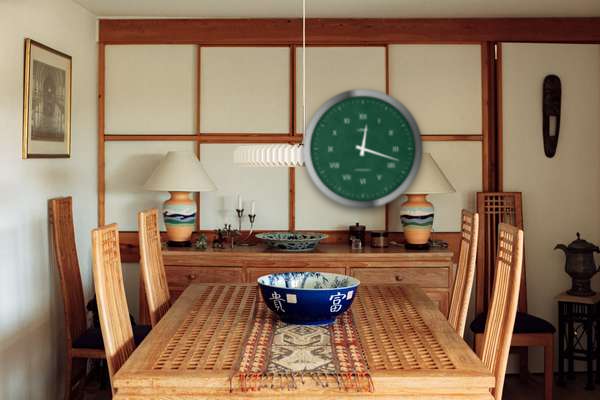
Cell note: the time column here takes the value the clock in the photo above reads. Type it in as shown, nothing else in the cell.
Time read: 12:18
